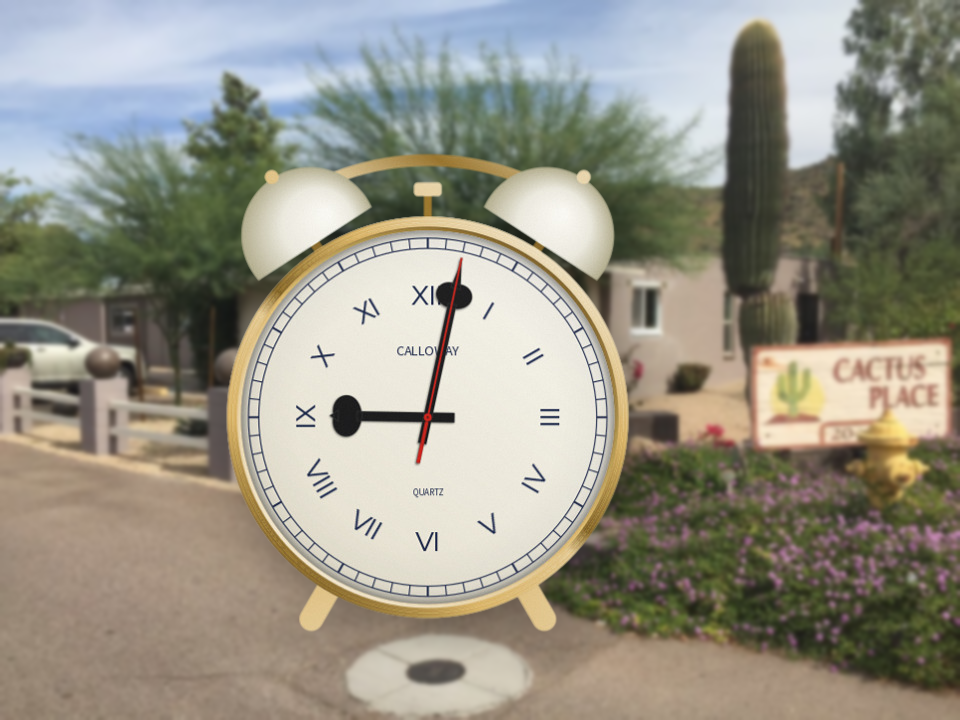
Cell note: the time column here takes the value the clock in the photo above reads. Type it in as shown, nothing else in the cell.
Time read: 9:02:02
